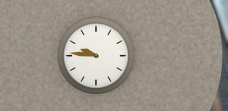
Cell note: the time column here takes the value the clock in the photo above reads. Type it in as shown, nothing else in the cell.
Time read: 9:46
